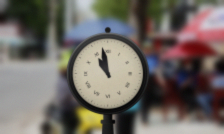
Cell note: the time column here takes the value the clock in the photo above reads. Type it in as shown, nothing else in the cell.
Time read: 10:58
